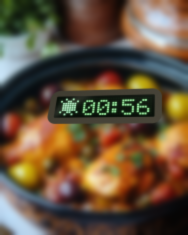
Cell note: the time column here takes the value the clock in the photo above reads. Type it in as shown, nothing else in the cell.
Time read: 0:56
